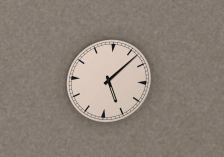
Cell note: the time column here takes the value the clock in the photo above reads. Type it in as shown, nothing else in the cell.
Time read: 5:07
